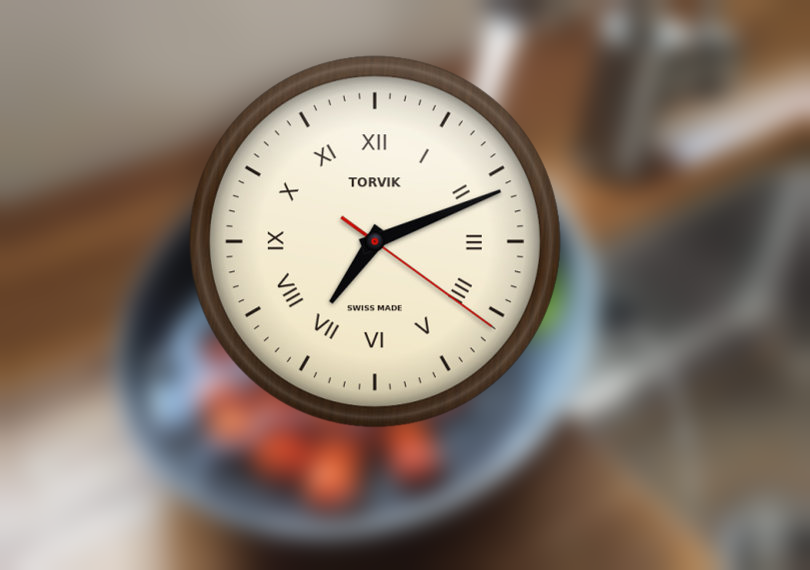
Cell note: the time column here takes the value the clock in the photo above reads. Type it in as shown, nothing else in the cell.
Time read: 7:11:21
